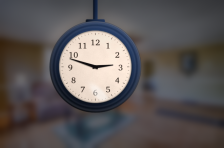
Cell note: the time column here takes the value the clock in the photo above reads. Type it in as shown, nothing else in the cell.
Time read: 2:48
